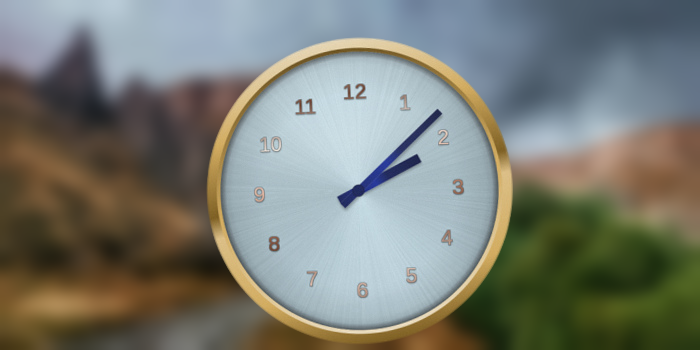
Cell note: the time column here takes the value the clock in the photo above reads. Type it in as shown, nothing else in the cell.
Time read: 2:08
